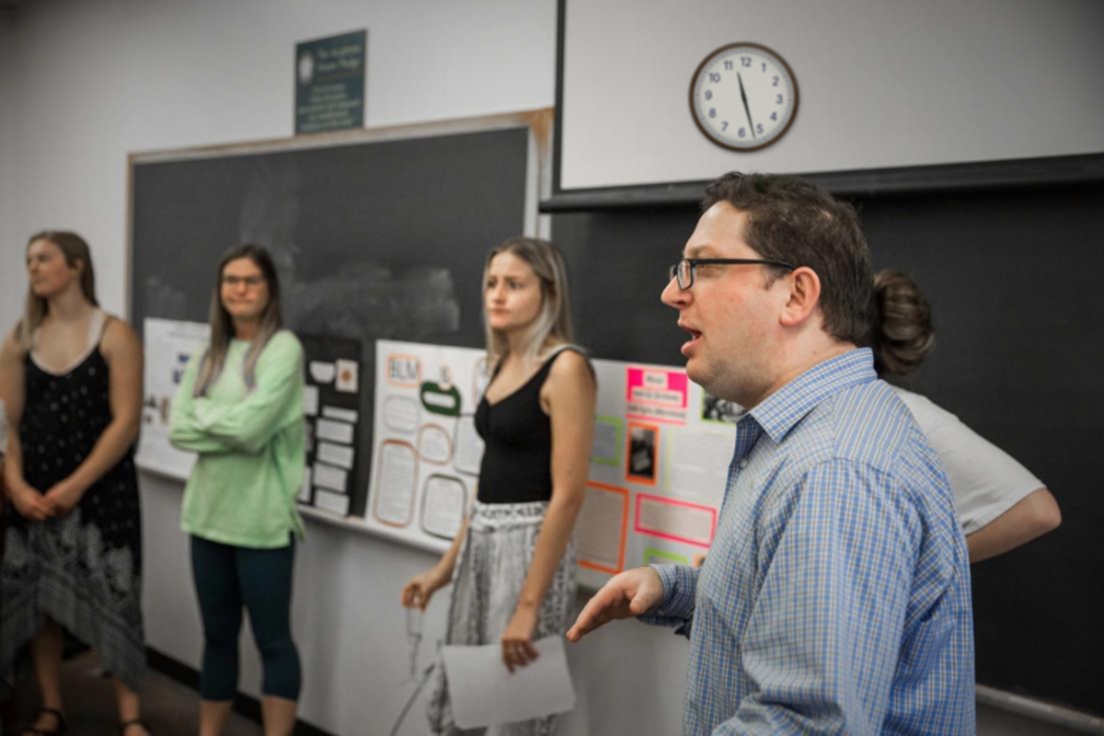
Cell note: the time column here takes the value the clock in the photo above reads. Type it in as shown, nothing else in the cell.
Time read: 11:27
